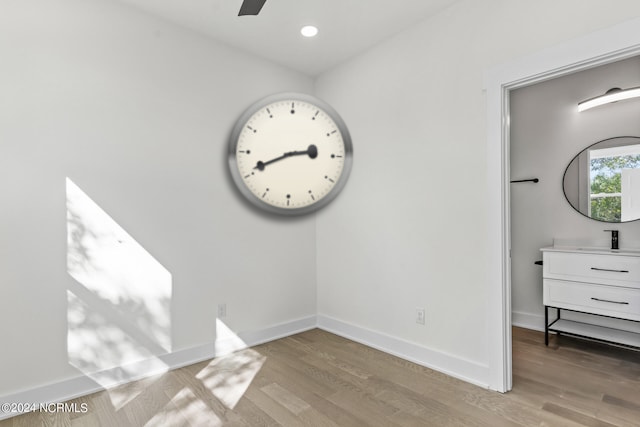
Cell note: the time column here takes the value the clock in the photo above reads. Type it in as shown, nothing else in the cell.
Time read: 2:41
